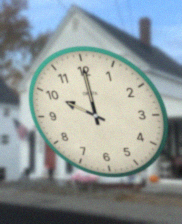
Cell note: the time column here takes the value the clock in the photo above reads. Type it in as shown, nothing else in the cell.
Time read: 10:00
